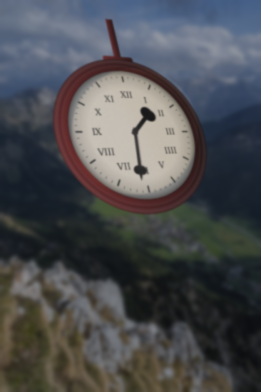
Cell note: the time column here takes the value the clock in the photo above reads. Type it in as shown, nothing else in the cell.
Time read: 1:31
